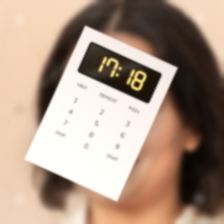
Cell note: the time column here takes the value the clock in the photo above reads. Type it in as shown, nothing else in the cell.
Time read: 17:18
